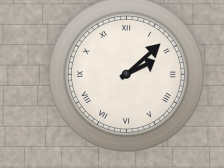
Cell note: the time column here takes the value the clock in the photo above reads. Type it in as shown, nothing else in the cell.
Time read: 2:08
